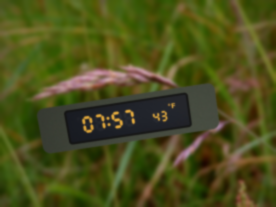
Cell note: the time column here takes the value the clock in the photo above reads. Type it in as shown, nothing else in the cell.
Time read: 7:57
